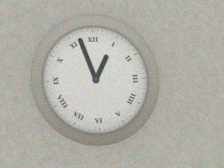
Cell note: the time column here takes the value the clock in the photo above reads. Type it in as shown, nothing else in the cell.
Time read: 12:57
